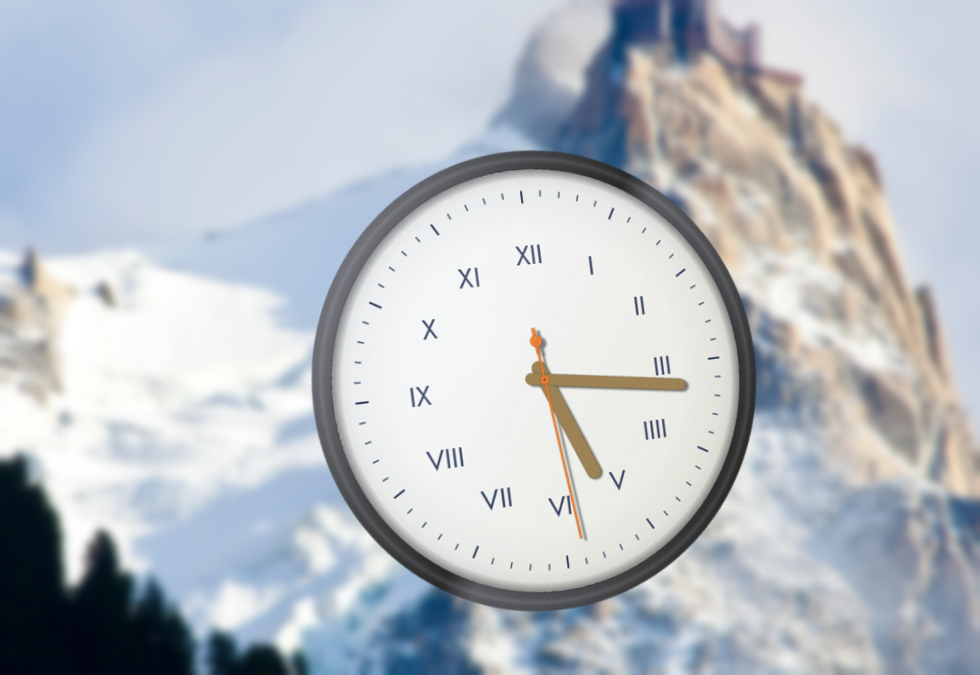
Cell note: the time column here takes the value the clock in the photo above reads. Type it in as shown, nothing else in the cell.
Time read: 5:16:29
